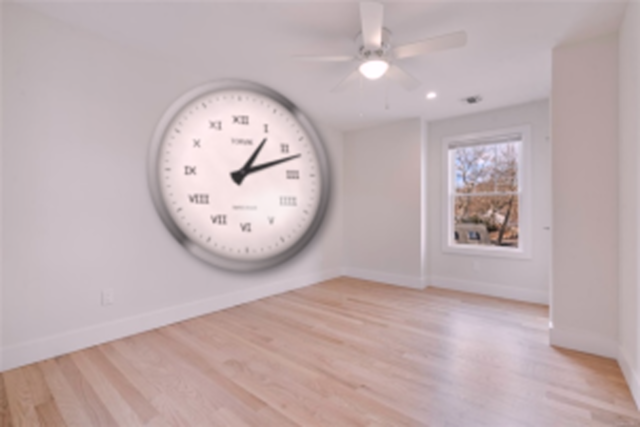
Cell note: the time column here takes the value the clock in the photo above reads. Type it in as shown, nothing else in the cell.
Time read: 1:12
